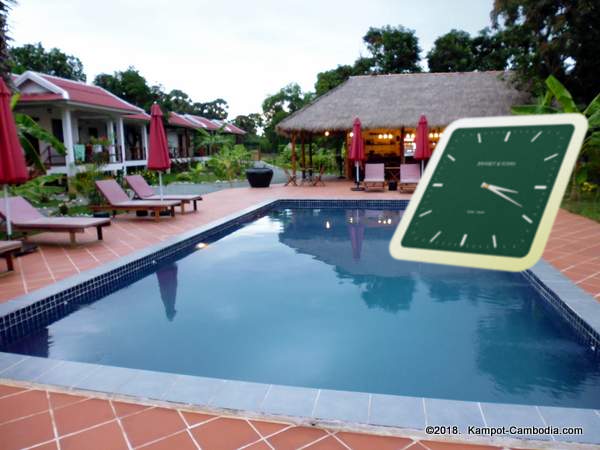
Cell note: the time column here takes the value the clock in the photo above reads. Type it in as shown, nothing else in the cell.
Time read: 3:19
